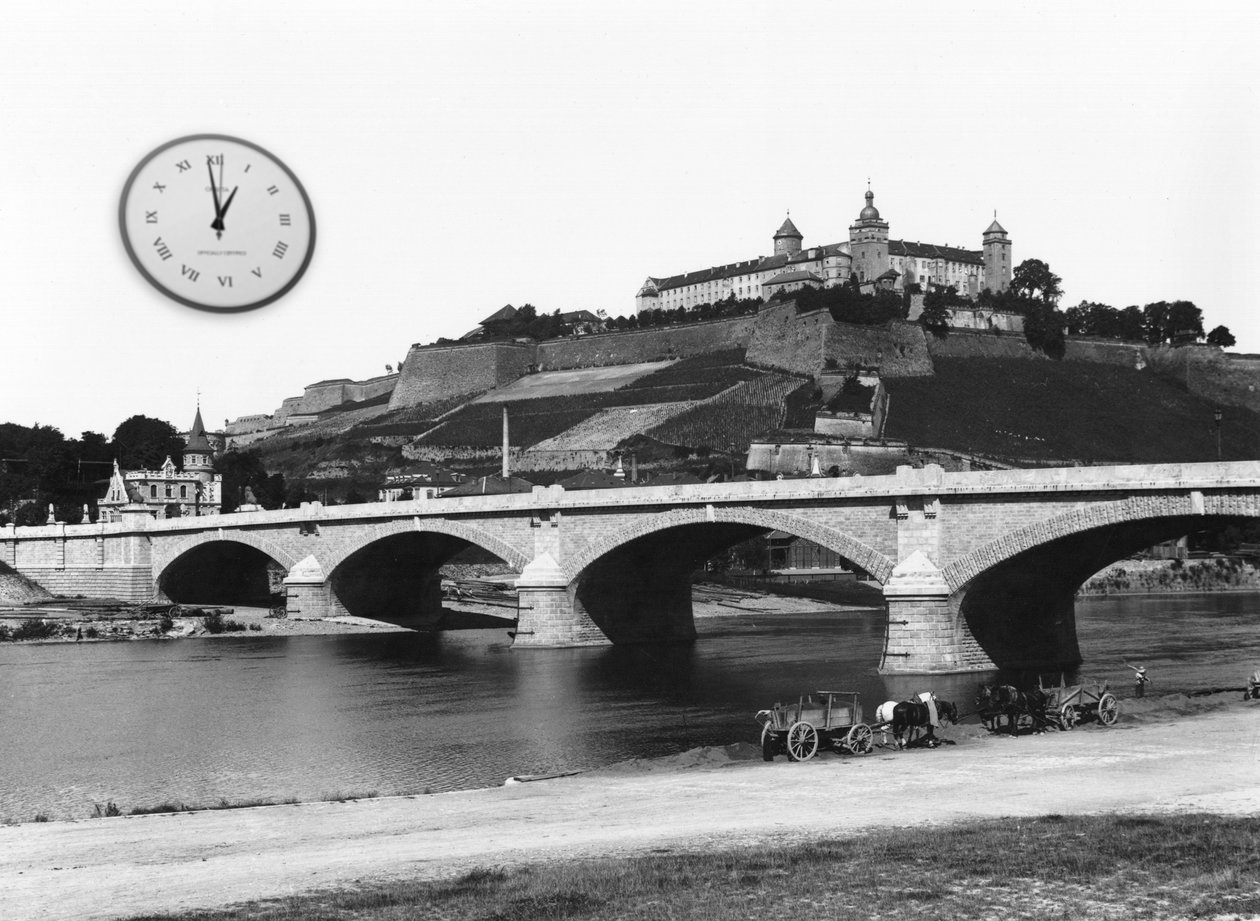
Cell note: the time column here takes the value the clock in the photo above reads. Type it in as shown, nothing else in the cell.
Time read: 12:59:01
